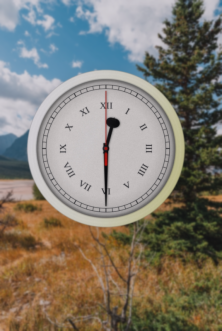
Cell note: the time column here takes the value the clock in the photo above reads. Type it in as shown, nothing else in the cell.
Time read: 12:30:00
